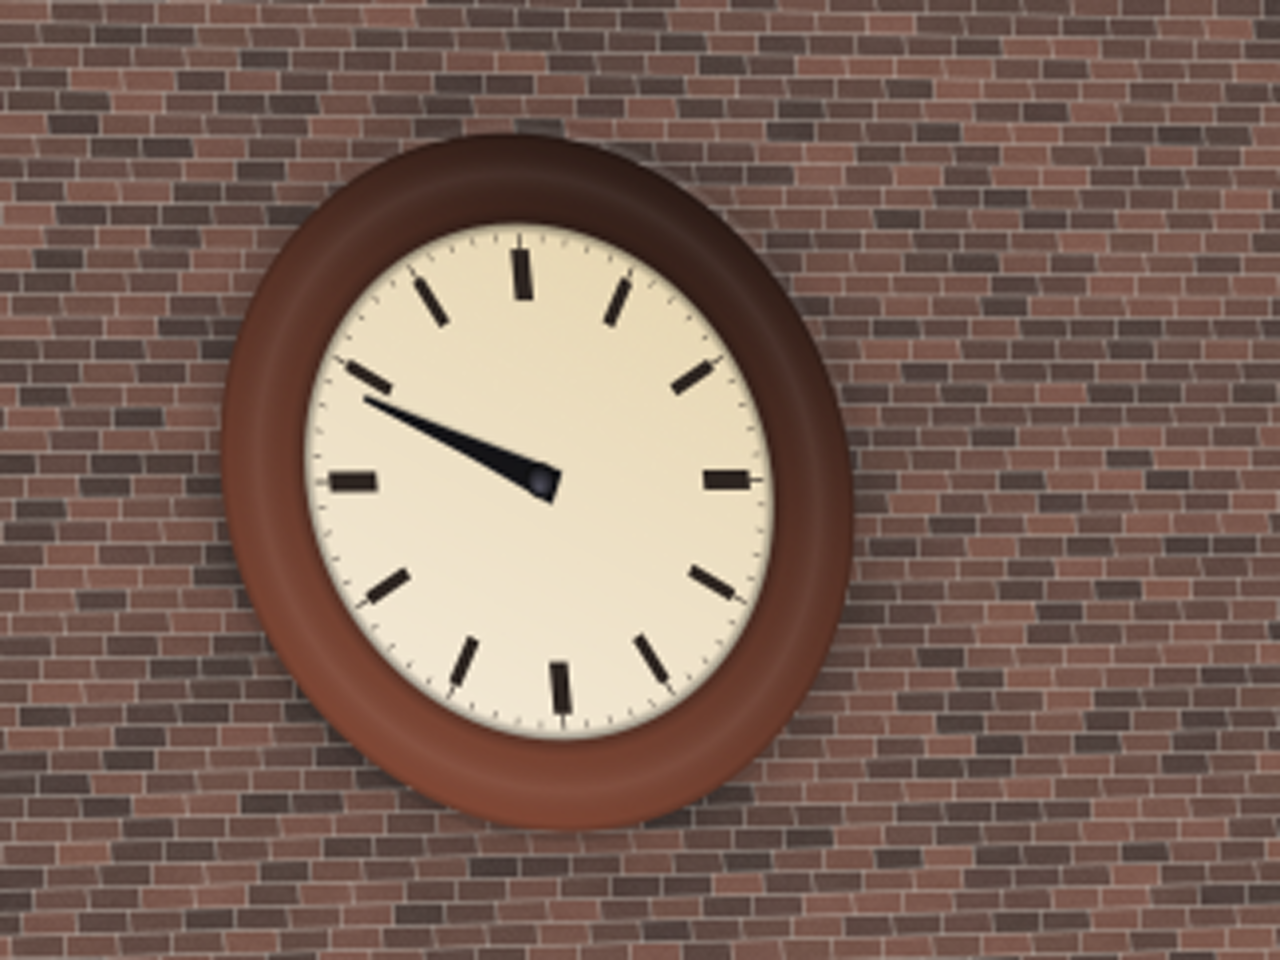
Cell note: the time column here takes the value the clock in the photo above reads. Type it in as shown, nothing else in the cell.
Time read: 9:49
